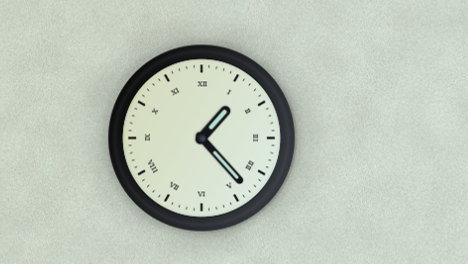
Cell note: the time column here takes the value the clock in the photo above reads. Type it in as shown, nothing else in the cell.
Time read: 1:23
